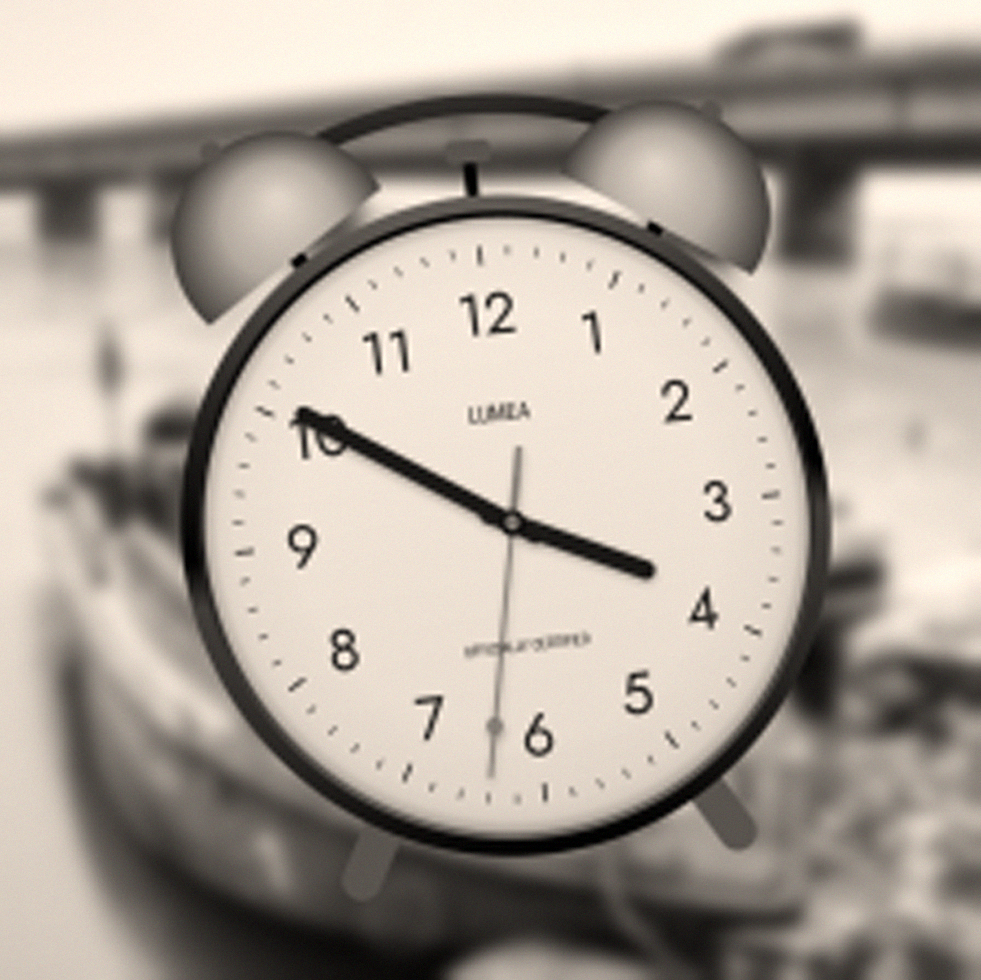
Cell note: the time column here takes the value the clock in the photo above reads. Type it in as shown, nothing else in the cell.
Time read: 3:50:32
